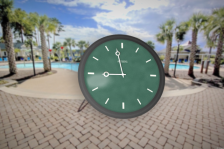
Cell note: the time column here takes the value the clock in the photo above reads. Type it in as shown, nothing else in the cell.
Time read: 8:58
